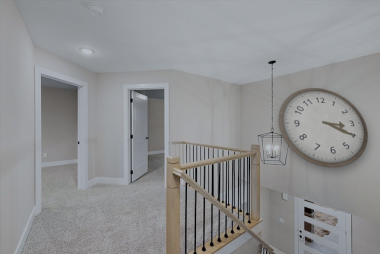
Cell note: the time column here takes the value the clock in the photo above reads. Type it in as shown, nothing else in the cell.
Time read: 3:20
